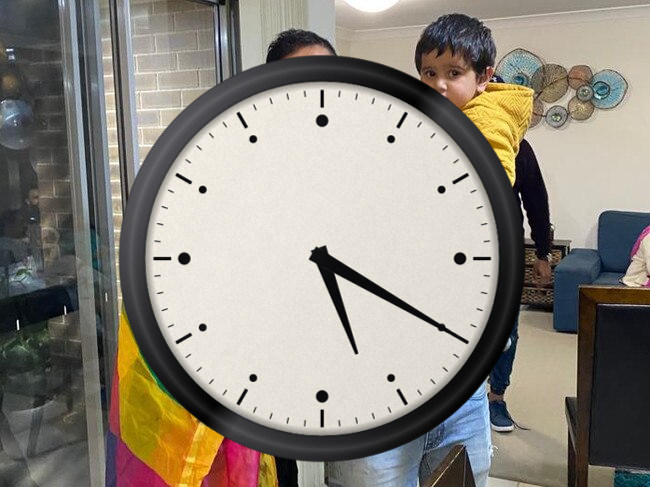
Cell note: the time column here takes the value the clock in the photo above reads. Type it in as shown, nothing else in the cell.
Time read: 5:20
